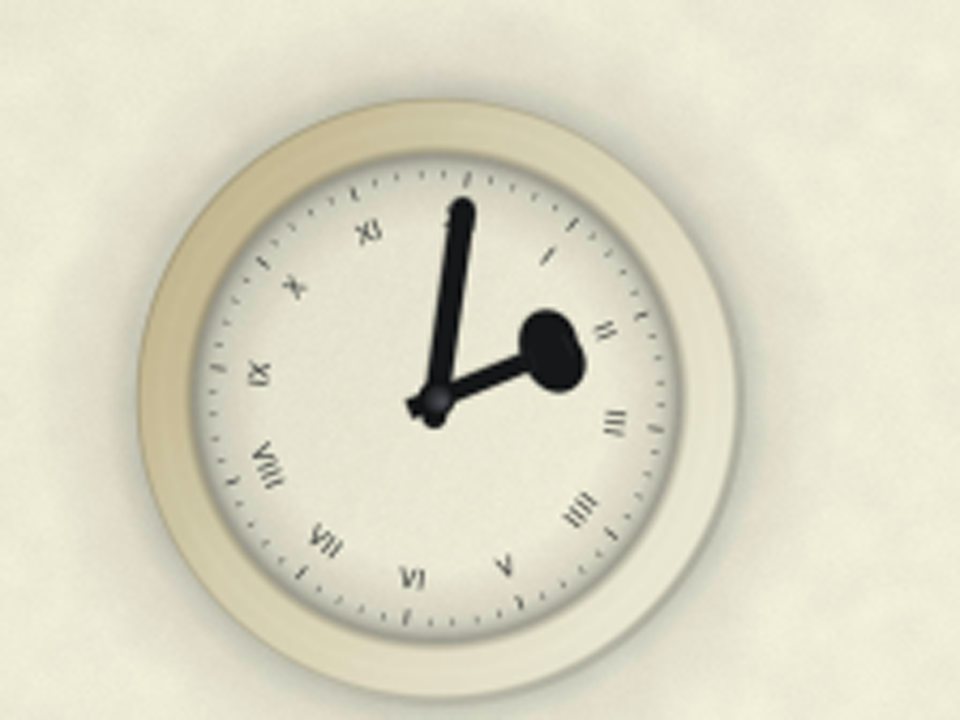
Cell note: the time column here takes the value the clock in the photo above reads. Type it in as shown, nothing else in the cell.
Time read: 2:00
